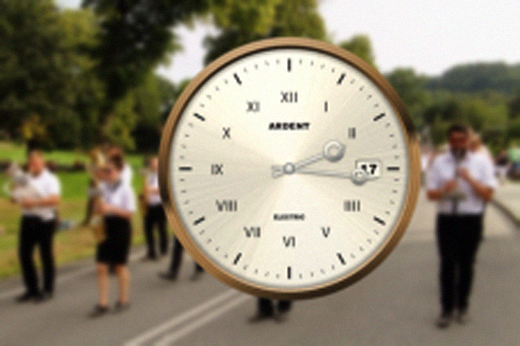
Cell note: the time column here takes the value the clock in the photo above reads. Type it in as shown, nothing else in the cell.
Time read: 2:16
